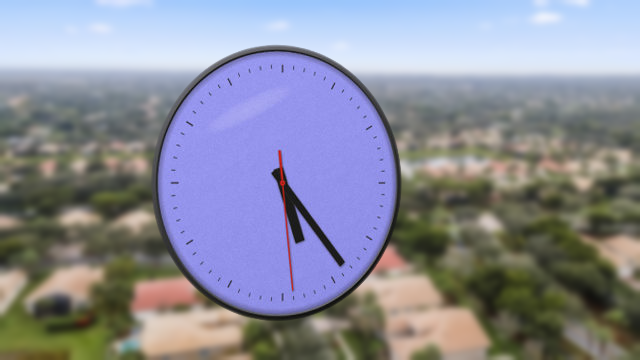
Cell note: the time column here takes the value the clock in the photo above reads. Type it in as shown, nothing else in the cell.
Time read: 5:23:29
